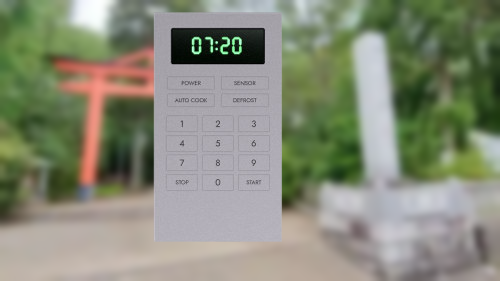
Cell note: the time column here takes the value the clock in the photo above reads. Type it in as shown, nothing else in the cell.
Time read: 7:20
